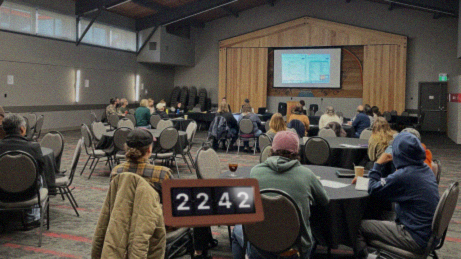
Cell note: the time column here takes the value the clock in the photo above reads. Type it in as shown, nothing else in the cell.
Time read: 22:42
